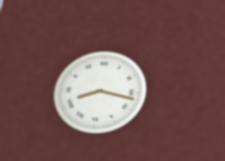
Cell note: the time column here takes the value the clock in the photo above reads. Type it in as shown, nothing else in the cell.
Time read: 8:17
